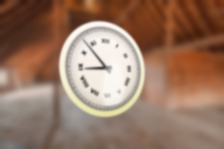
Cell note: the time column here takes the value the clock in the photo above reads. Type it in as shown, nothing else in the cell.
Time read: 8:53
